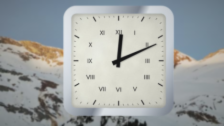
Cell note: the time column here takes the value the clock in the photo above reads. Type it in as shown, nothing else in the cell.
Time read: 12:11
